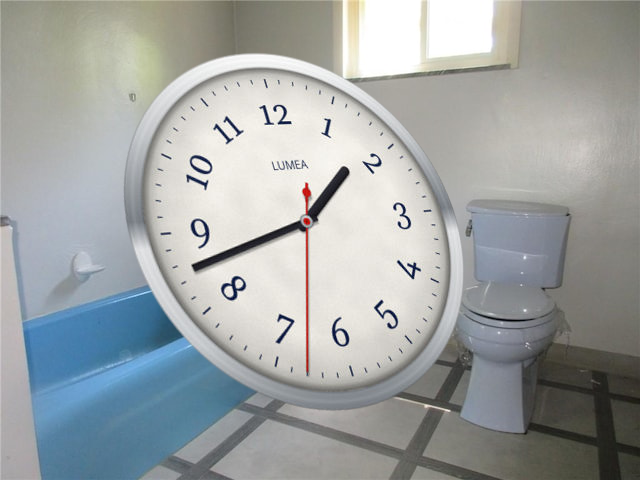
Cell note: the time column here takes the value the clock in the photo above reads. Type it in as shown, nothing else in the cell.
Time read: 1:42:33
